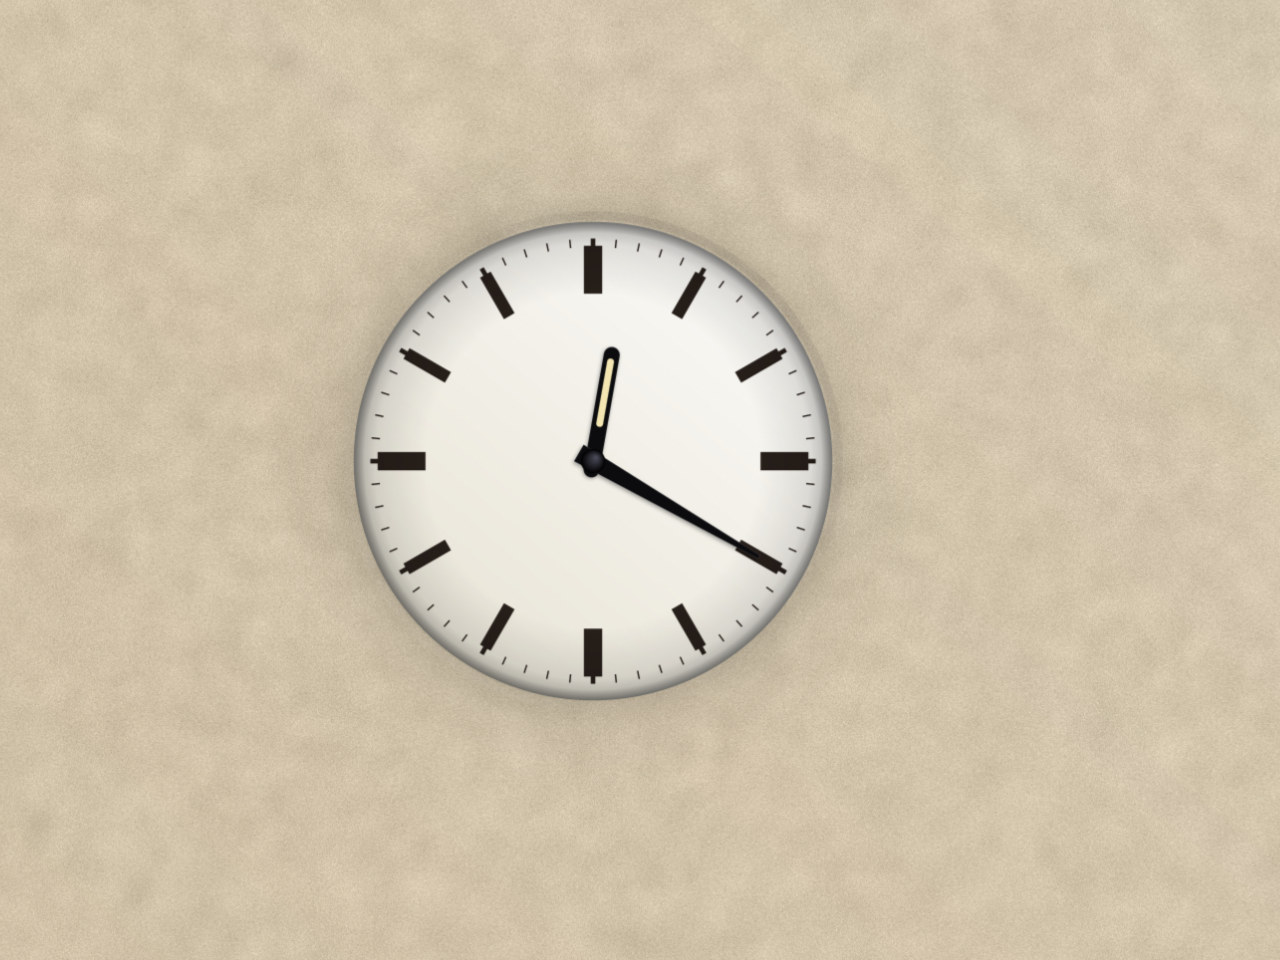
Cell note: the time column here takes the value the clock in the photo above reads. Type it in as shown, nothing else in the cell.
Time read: 12:20
